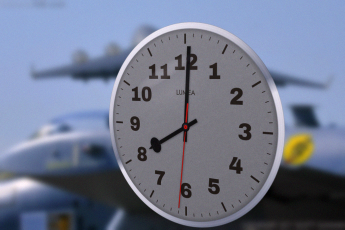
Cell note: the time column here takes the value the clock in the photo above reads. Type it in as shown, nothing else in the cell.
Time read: 8:00:31
